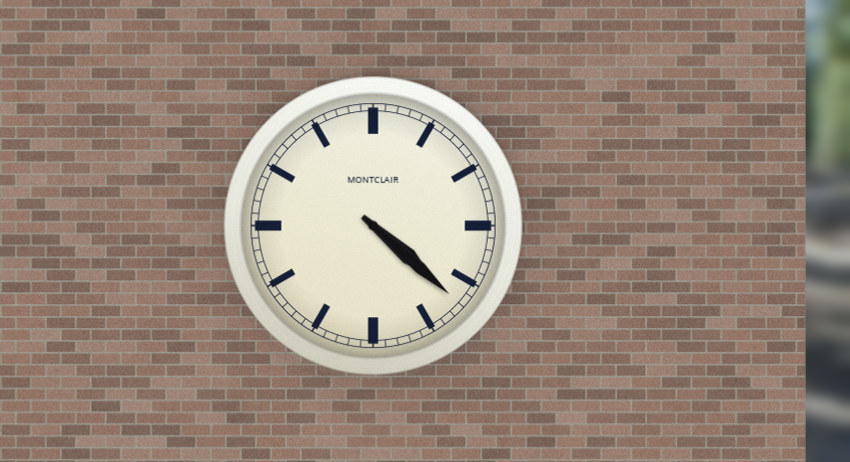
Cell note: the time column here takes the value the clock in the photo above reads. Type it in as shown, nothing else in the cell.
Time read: 4:22
